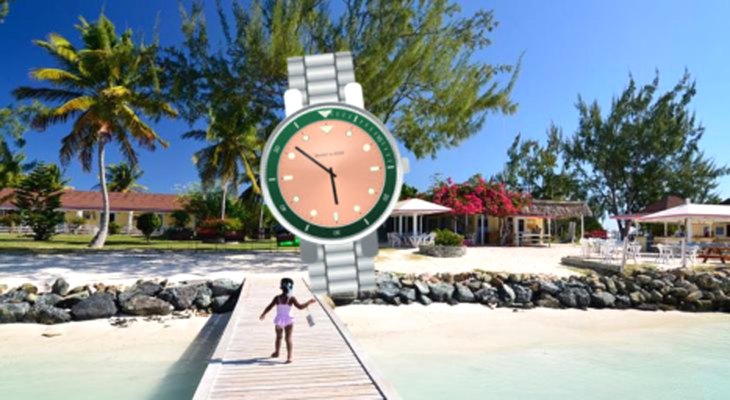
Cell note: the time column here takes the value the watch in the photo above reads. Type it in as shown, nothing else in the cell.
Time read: 5:52
